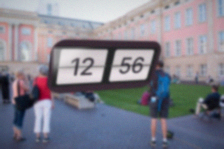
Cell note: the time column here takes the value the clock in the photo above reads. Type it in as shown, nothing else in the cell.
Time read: 12:56
